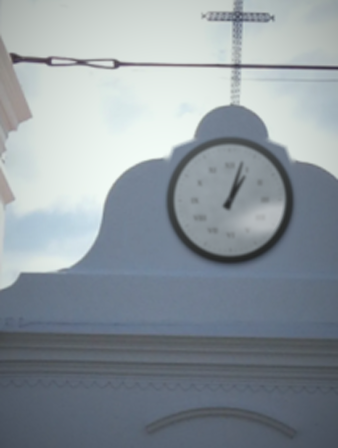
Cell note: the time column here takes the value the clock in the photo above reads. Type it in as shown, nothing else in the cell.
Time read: 1:03
